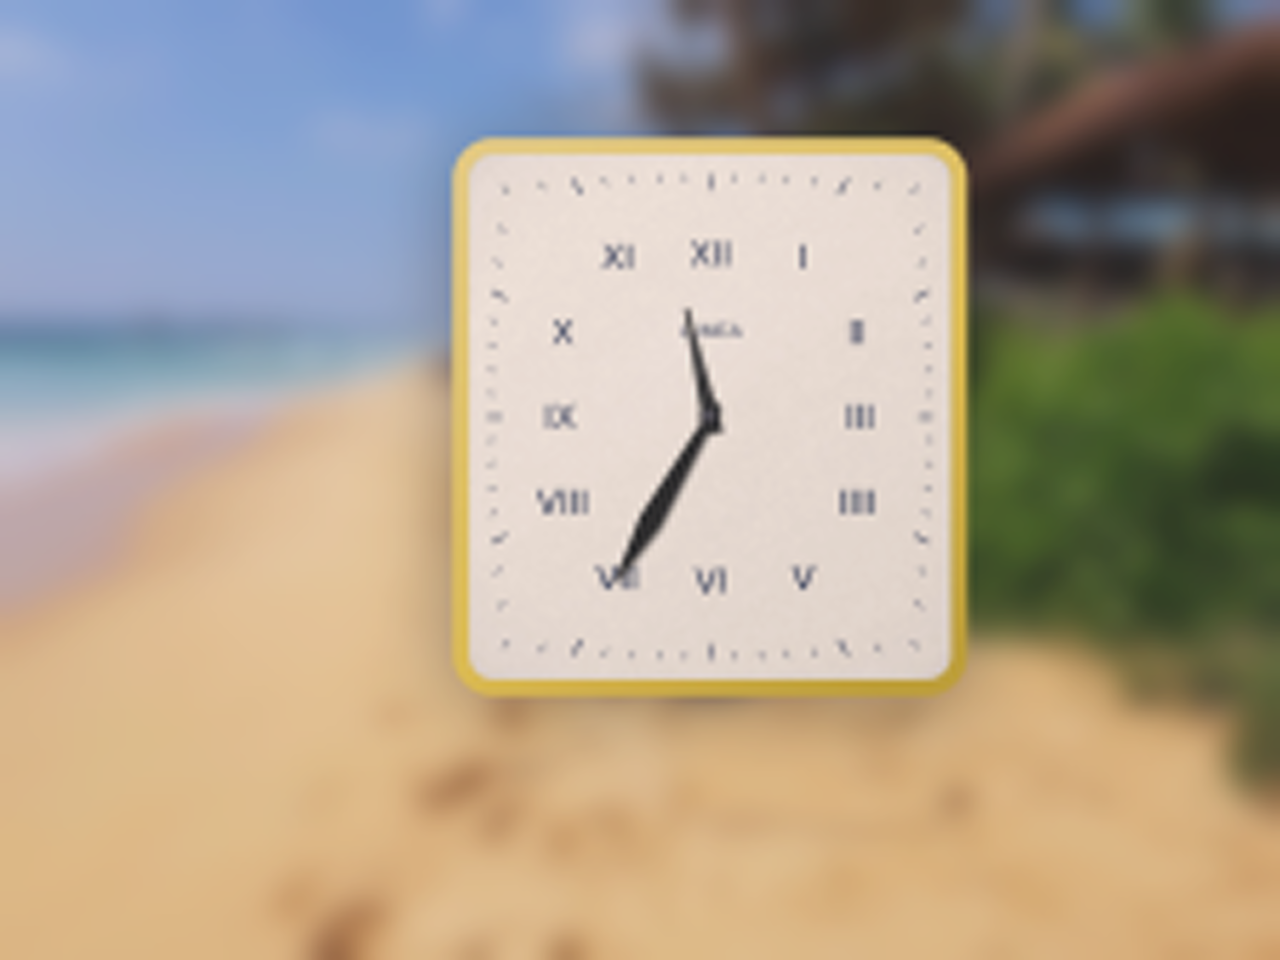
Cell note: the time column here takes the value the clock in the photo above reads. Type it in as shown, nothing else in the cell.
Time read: 11:35
